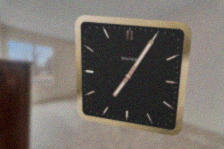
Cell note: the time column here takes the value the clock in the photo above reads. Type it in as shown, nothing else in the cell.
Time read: 7:05
